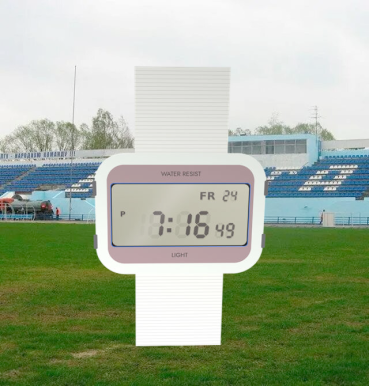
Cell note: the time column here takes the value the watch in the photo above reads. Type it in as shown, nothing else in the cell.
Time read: 7:16:49
